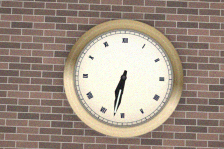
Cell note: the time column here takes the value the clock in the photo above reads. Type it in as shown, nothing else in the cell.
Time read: 6:32
